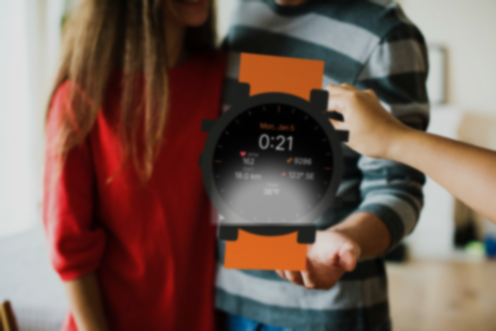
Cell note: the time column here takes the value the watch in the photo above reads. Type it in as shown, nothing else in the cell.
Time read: 0:21
